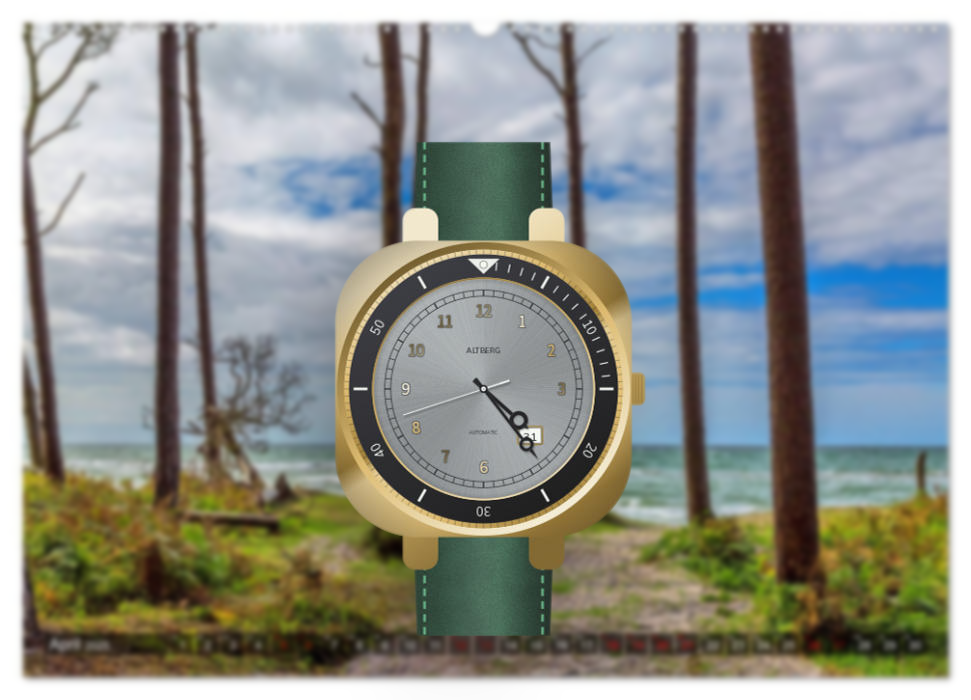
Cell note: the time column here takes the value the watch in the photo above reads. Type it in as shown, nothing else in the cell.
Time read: 4:23:42
